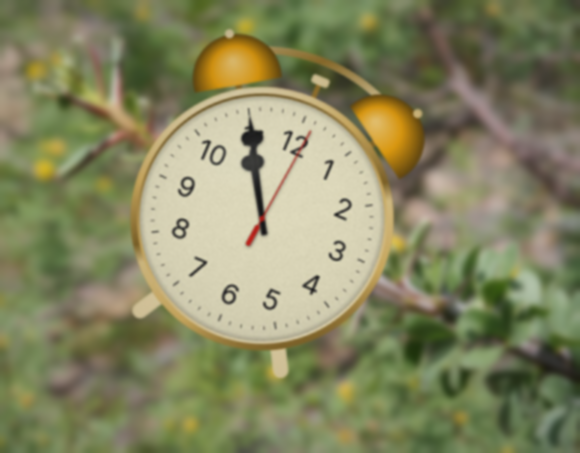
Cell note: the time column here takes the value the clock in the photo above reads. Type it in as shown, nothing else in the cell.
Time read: 10:55:01
